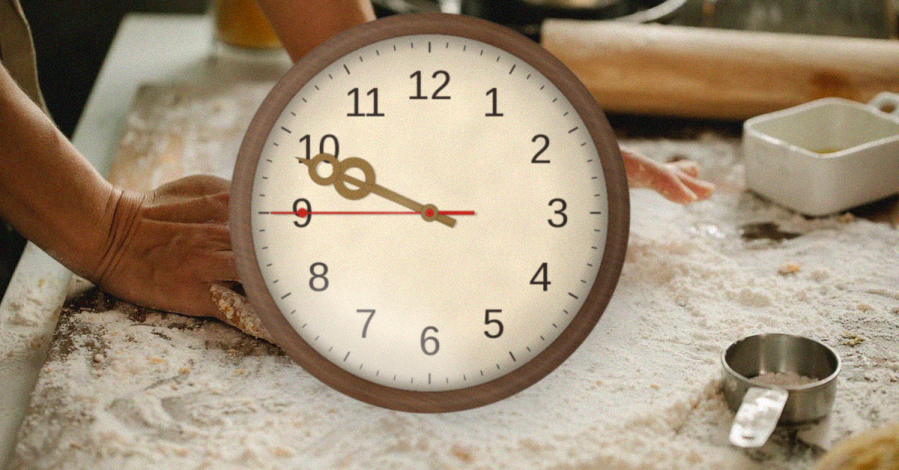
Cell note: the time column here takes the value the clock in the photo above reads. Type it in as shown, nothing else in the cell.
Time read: 9:48:45
